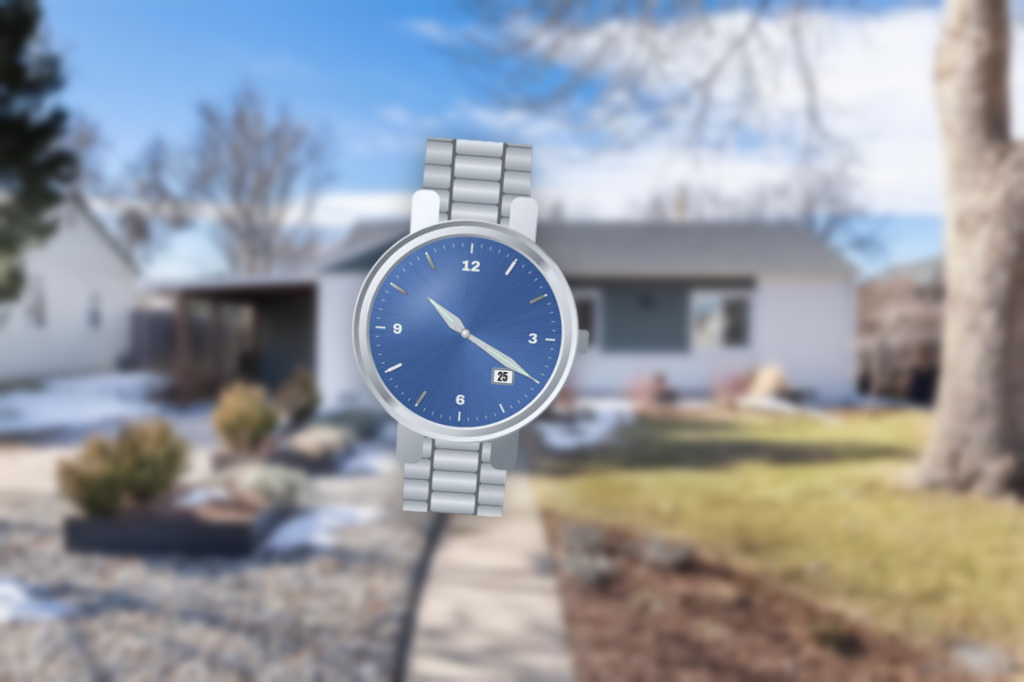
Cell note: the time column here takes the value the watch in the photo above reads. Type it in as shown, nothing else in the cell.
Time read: 10:20
